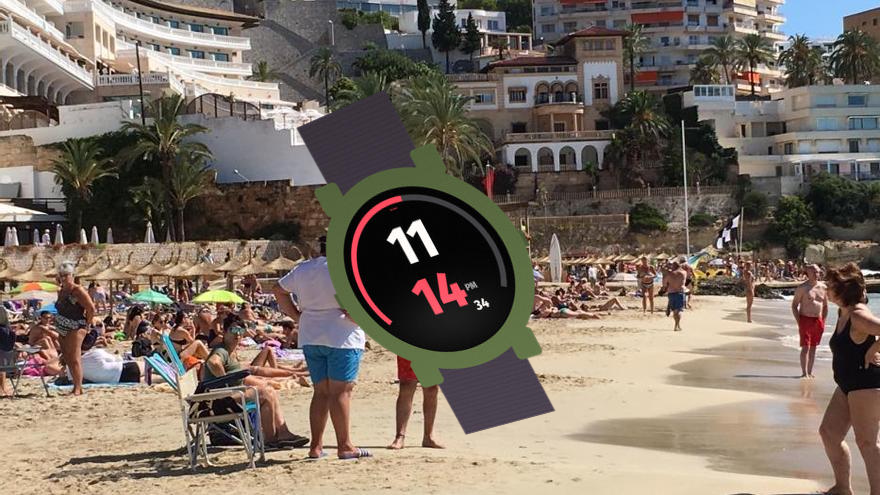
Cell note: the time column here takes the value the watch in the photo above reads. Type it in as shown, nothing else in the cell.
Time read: 11:14:34
